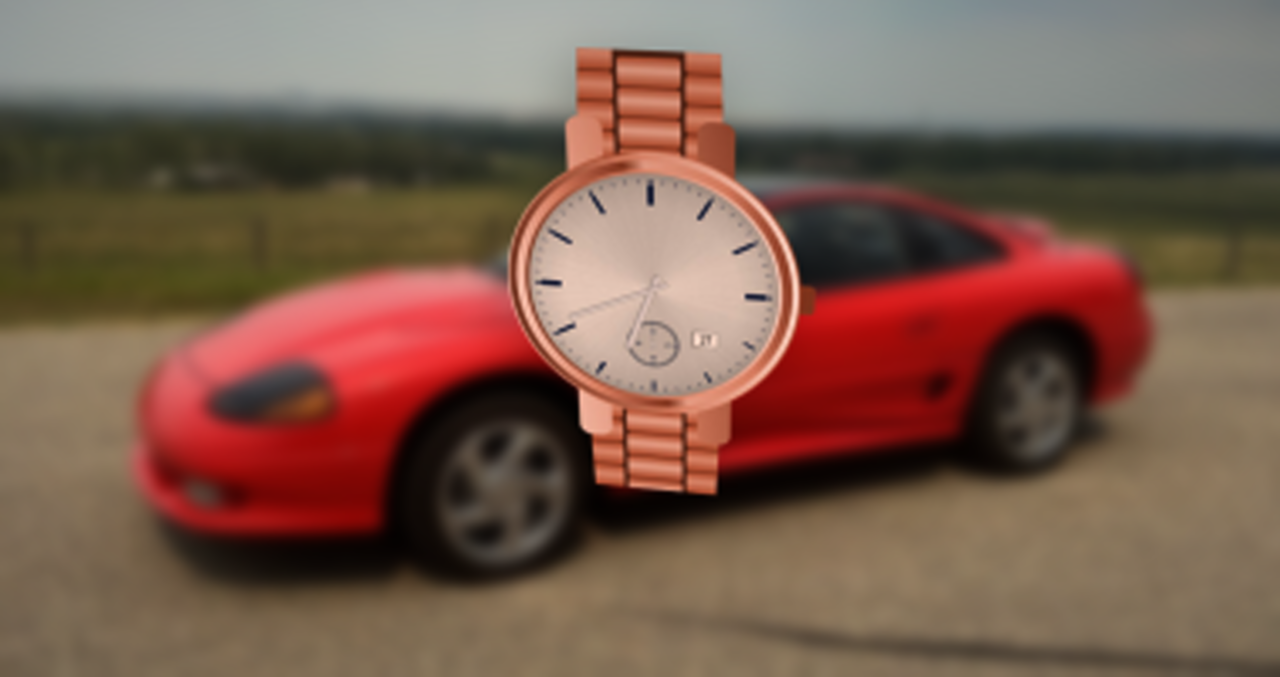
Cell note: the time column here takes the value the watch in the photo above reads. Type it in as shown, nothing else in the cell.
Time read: 6:41
